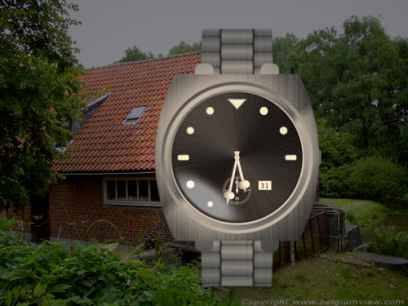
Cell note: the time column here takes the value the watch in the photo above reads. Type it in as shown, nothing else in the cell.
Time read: 5:32
